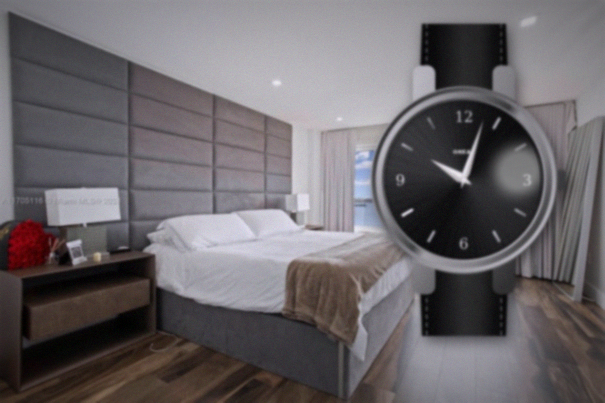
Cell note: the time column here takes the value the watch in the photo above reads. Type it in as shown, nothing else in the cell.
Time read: 10:03
